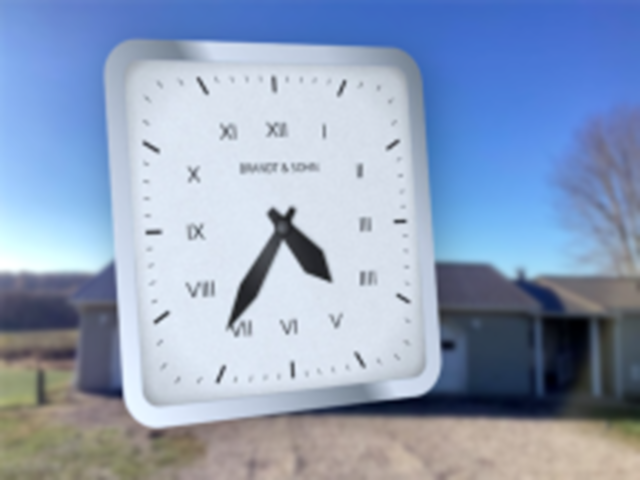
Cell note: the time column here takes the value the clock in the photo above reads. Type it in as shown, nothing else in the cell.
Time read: 4:36
